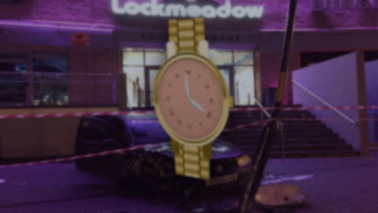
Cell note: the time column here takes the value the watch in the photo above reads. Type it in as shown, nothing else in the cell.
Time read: 3:59
